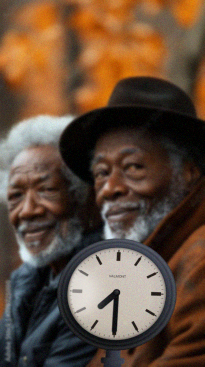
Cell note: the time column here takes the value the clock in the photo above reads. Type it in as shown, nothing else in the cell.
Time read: 7:30
